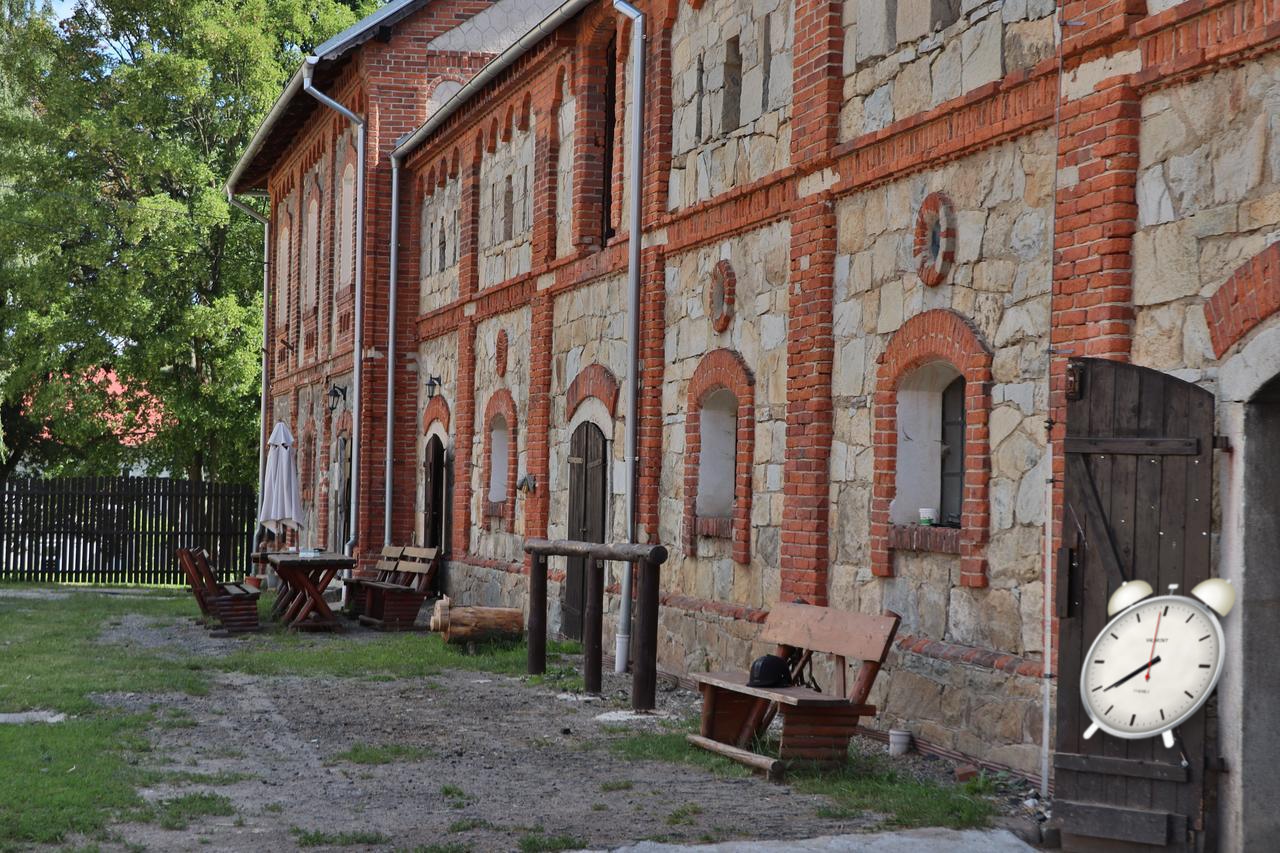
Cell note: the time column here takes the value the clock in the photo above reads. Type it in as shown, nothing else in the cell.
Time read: 7:38:59
